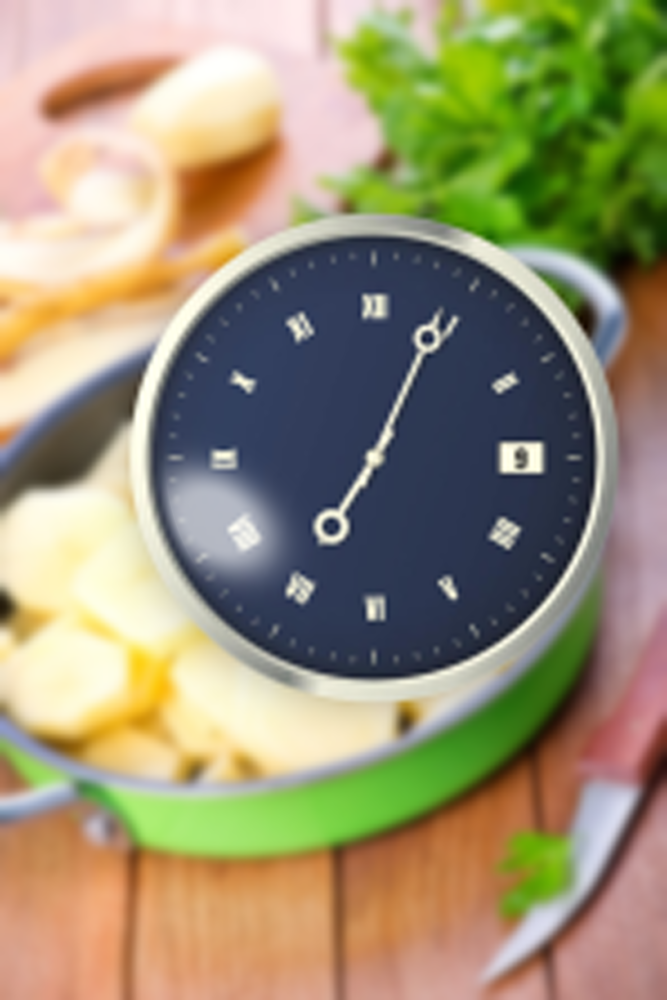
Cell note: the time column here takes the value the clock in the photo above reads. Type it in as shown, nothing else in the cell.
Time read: 7:04
